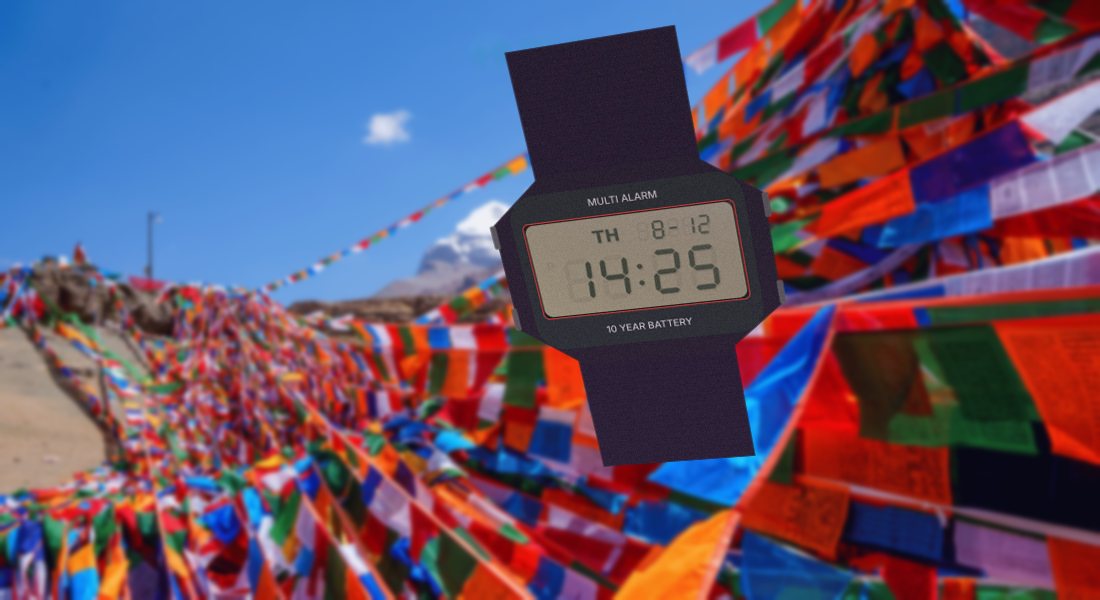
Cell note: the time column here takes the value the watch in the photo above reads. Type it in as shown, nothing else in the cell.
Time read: 14:25
